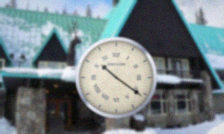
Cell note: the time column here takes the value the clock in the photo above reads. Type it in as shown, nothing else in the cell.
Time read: 10:21
